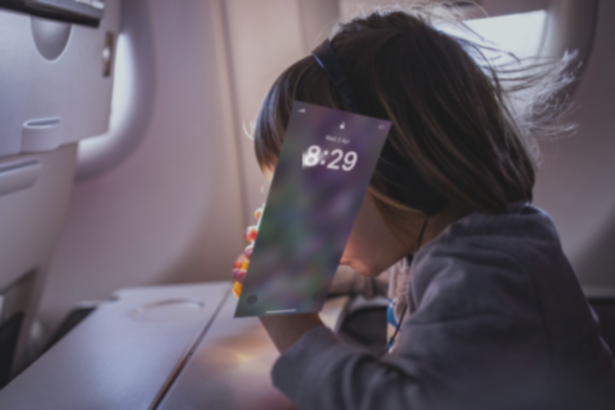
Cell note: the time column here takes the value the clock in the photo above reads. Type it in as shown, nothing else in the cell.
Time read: 8:29
